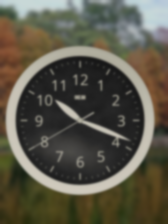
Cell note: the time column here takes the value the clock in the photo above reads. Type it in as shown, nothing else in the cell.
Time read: 10:18:40
